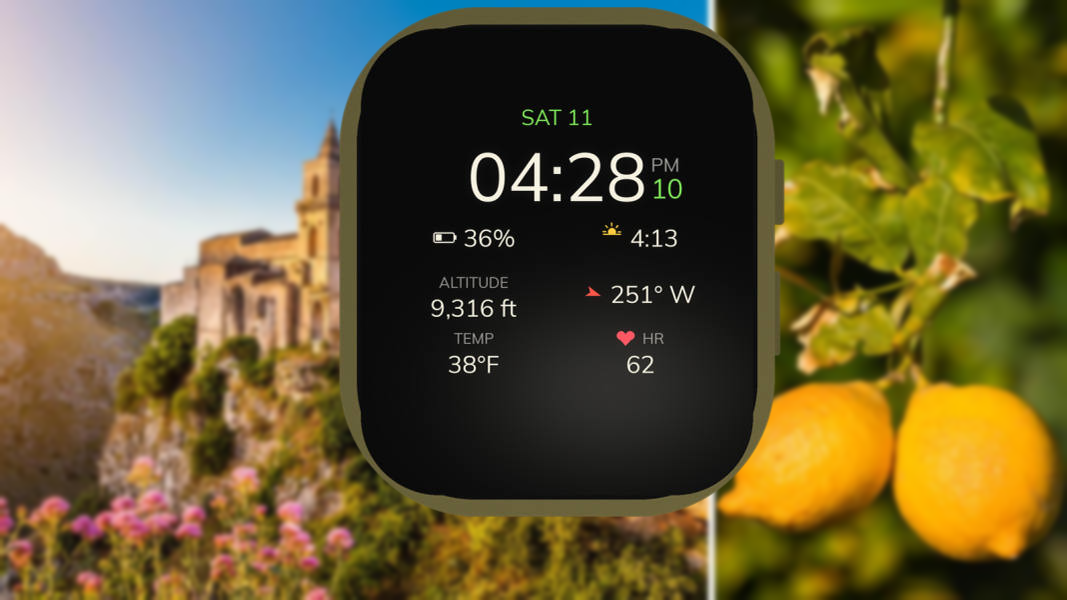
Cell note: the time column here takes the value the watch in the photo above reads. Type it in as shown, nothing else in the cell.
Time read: 4:28:10
